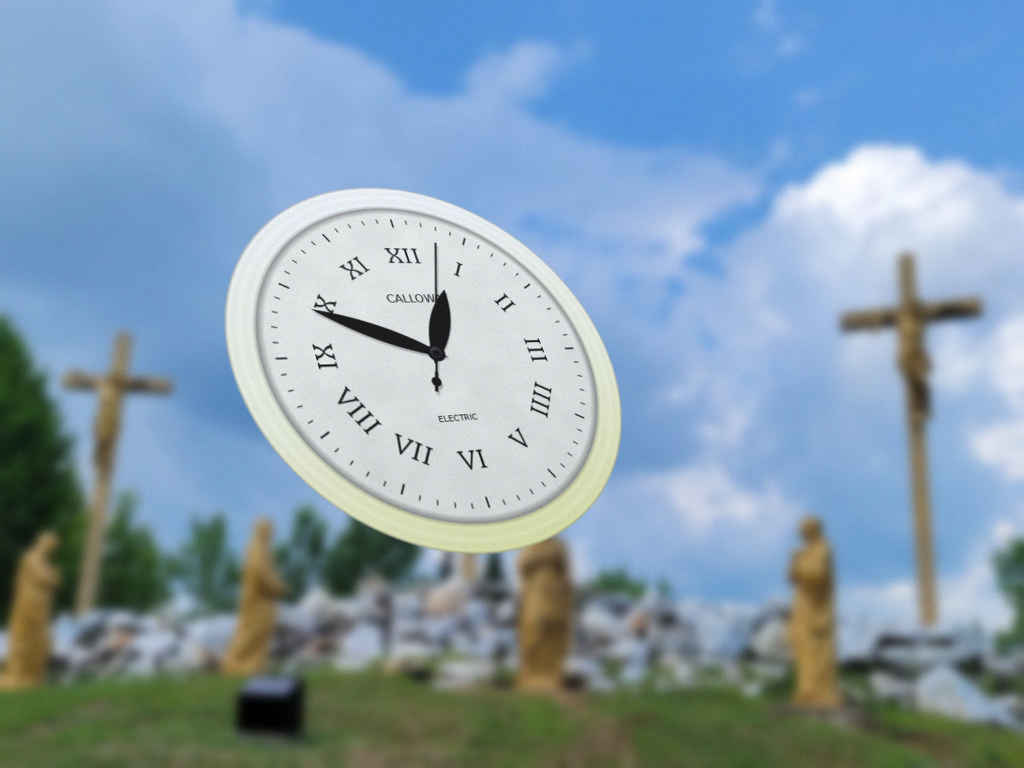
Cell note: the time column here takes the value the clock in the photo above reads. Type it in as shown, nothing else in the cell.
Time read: 12:49:03
